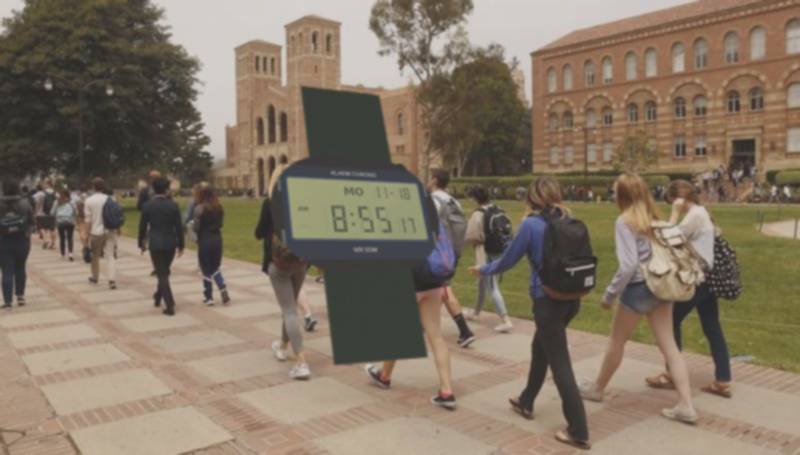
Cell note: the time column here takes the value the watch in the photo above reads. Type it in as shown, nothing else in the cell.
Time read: 8:55:17
